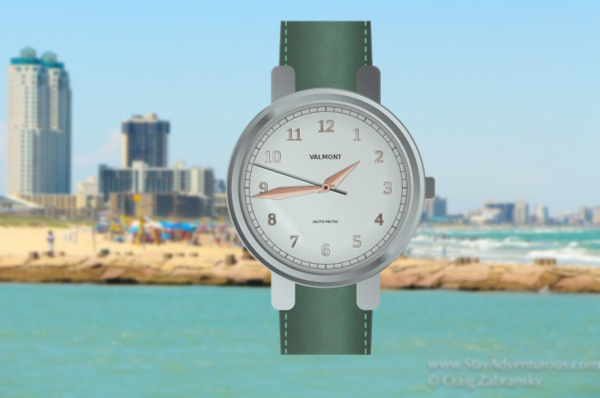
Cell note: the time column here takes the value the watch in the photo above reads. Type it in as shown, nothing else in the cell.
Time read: 1:43:48
